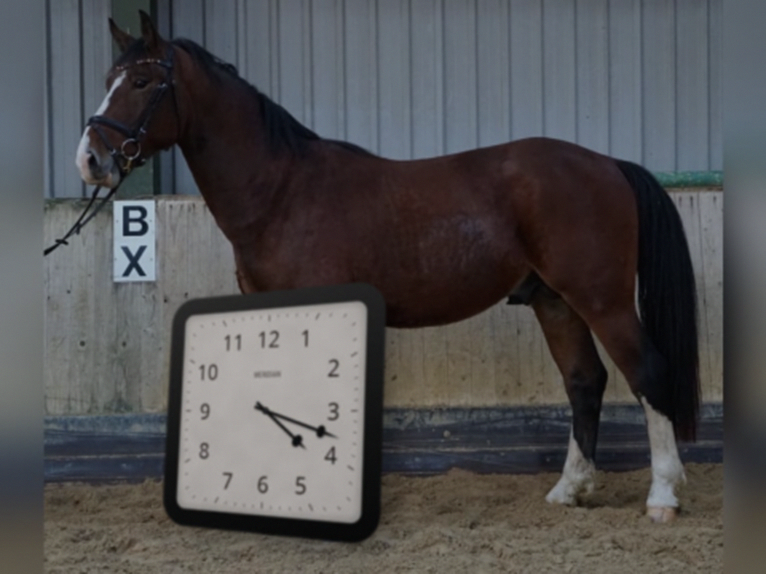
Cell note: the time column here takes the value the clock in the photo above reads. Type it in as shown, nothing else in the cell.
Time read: 4:18
